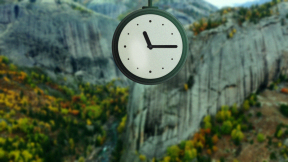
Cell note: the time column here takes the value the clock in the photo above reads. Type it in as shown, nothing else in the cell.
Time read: 11:15
